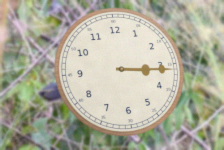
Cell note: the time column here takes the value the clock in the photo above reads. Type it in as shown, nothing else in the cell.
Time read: 3:16
